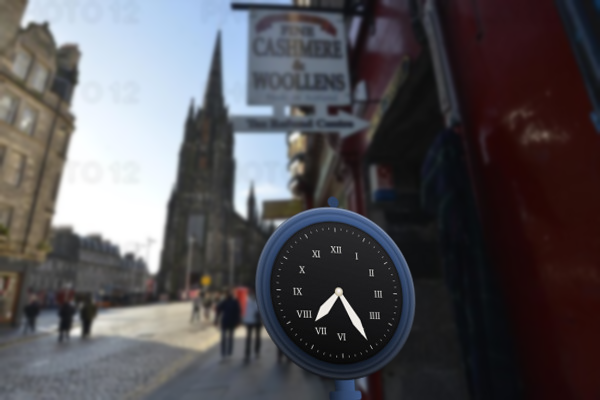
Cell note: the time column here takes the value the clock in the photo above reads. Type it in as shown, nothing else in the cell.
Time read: 7:25
